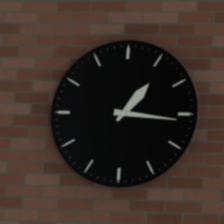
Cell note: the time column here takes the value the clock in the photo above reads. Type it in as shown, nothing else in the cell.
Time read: 1:16
